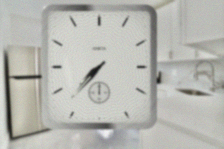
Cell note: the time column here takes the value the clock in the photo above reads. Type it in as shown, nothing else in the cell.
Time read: 7:37
